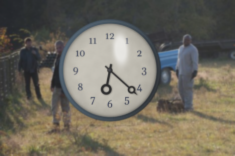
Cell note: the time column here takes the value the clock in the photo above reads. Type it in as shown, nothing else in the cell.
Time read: 6:22
